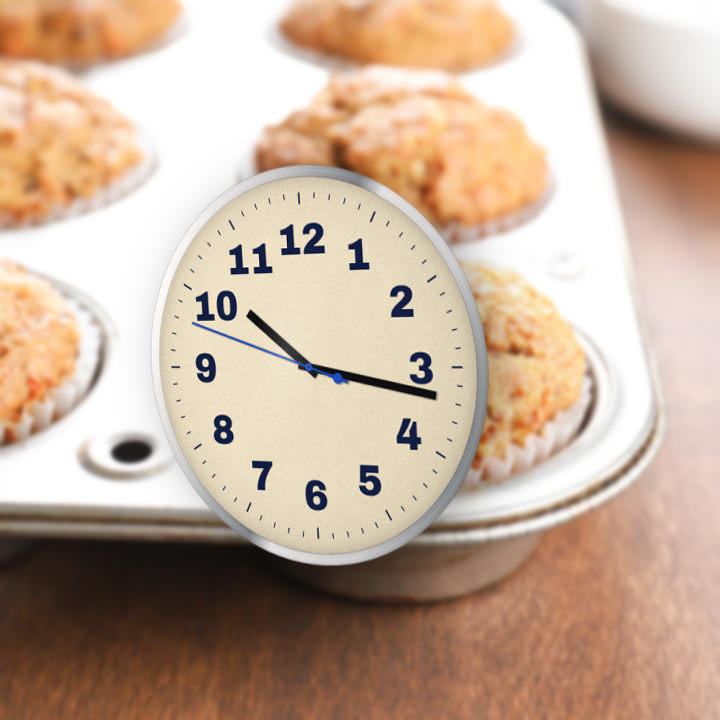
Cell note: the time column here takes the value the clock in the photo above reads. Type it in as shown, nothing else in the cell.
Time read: 10:16:48
